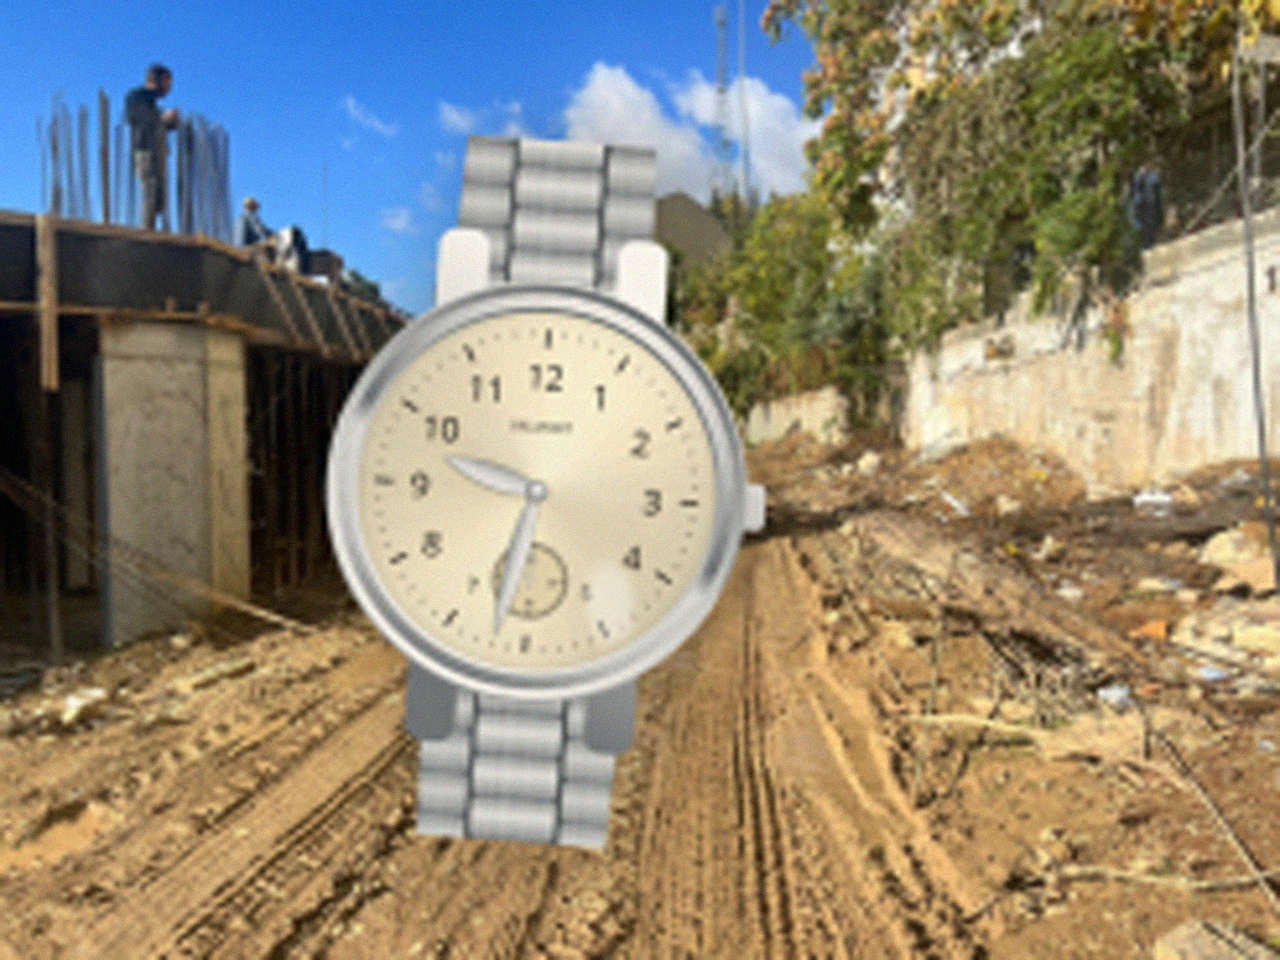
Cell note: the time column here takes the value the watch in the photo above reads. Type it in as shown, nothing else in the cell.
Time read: 9:32
